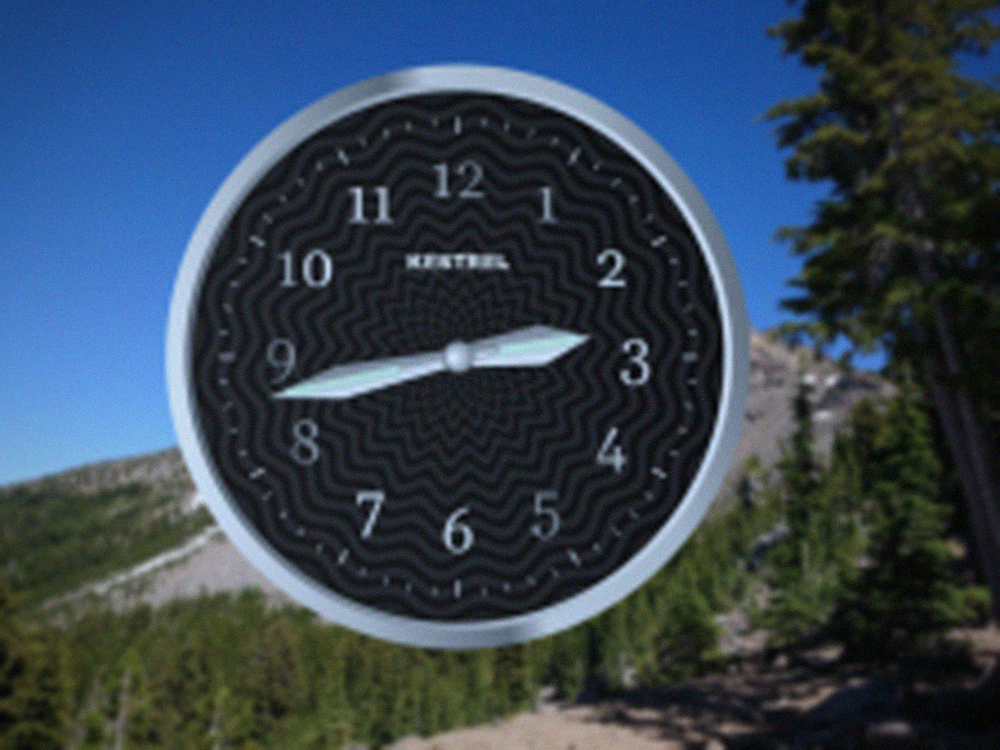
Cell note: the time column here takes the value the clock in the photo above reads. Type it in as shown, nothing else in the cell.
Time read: 2:43
